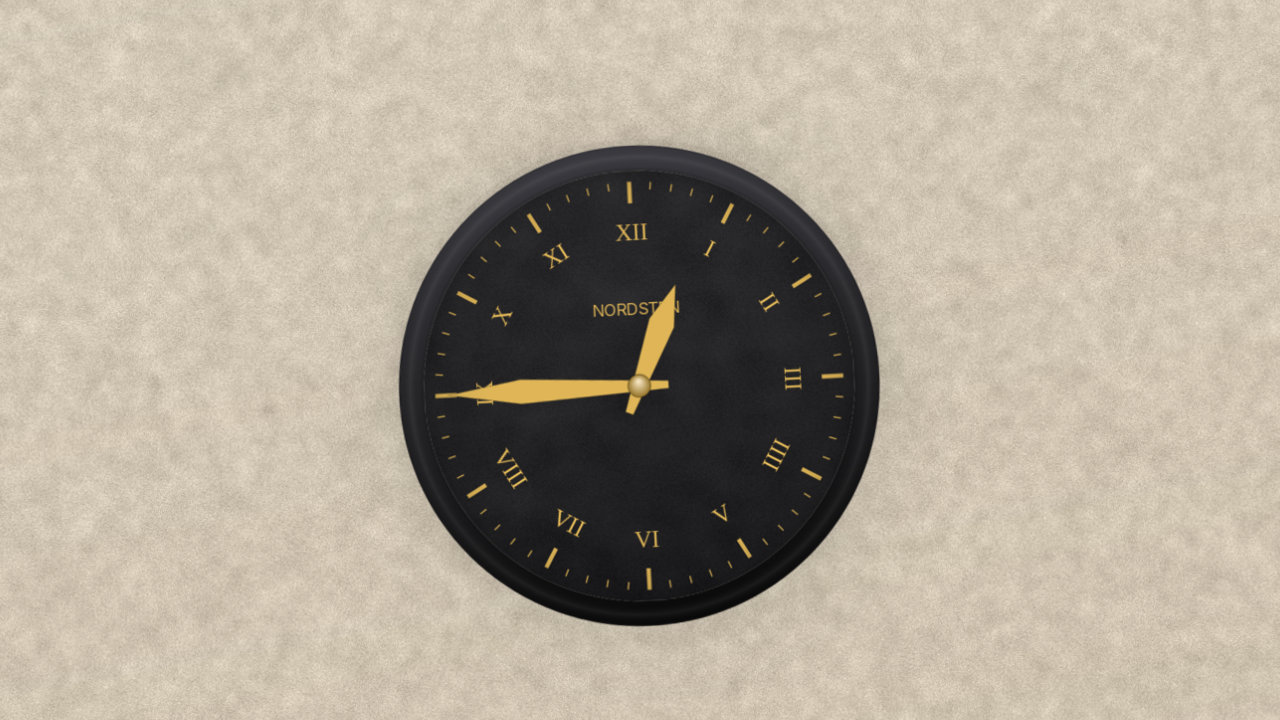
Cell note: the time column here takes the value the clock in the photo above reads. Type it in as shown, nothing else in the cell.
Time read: 12:45
